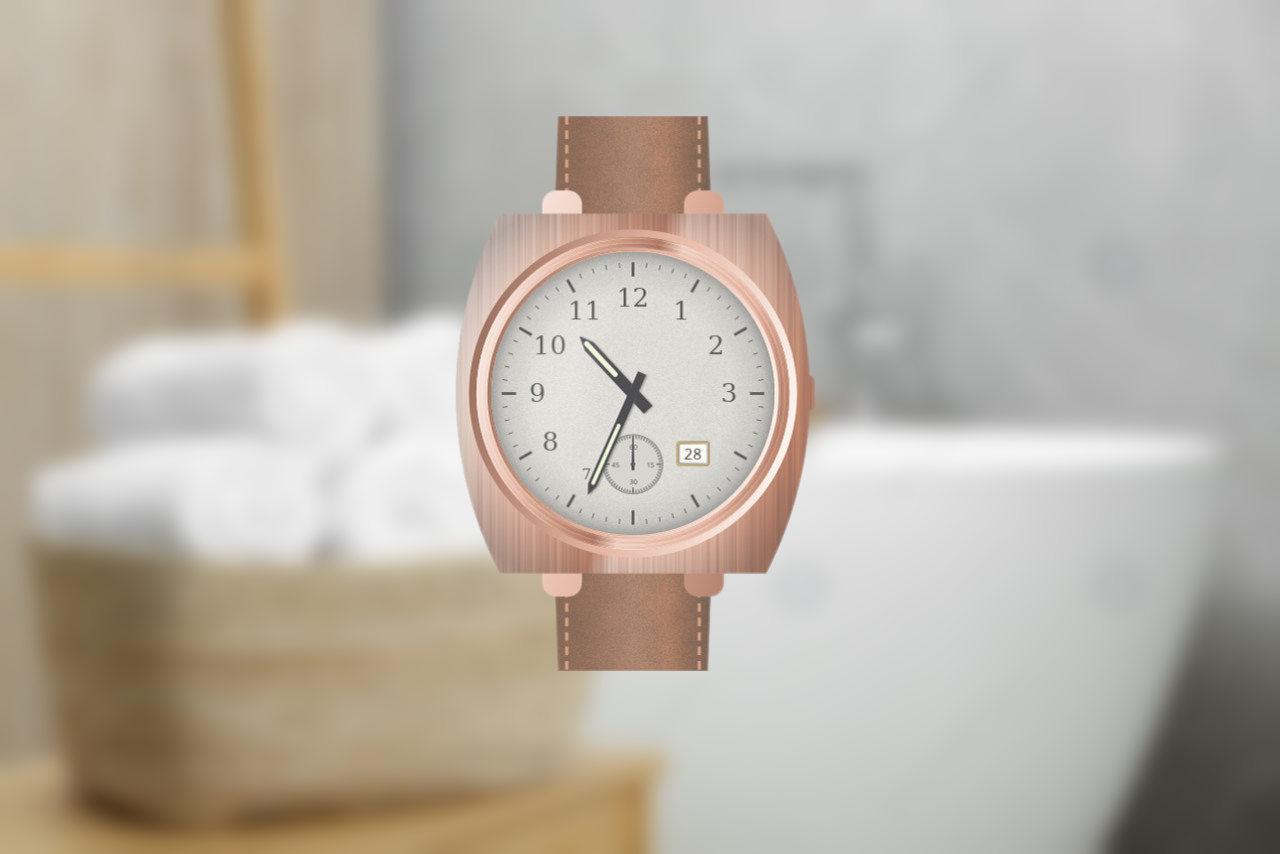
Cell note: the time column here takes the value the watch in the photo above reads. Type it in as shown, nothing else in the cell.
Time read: 10:34
